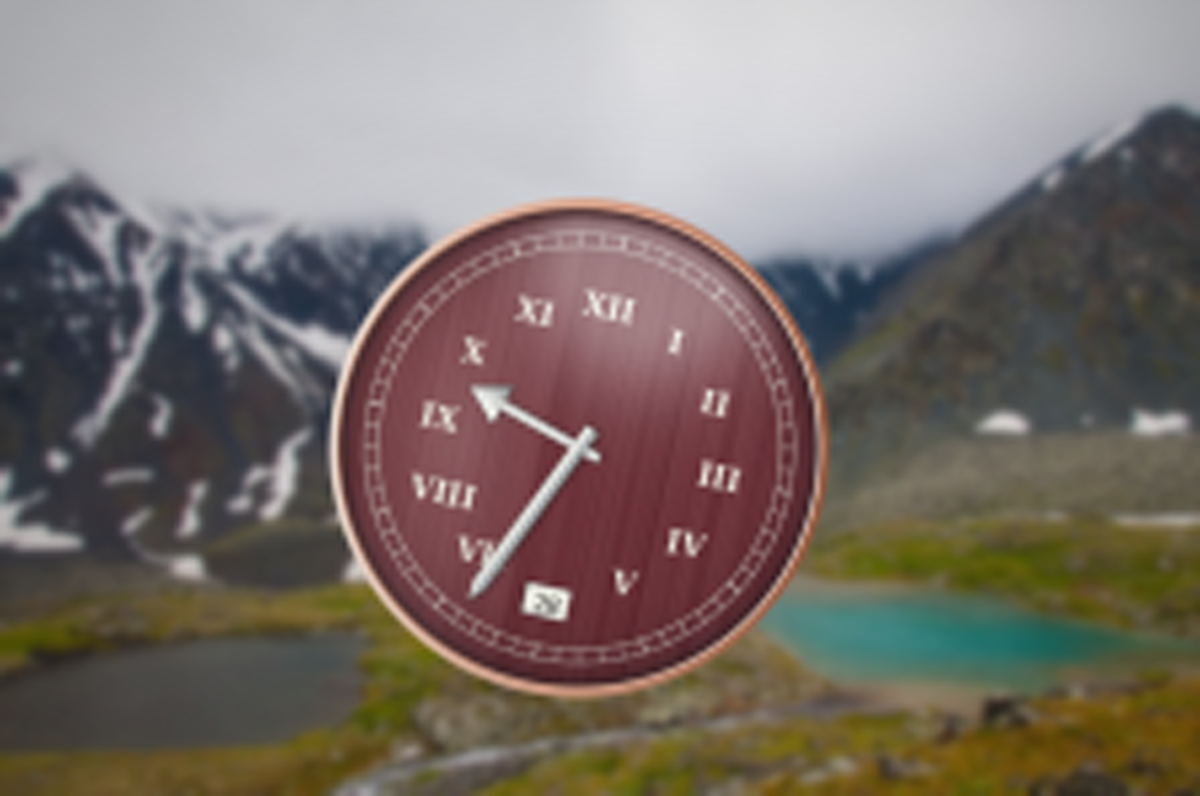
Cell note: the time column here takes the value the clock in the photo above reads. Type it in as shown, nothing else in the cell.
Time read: 9:34
